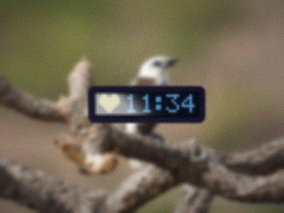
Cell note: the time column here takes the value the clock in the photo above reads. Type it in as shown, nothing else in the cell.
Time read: 11:34
